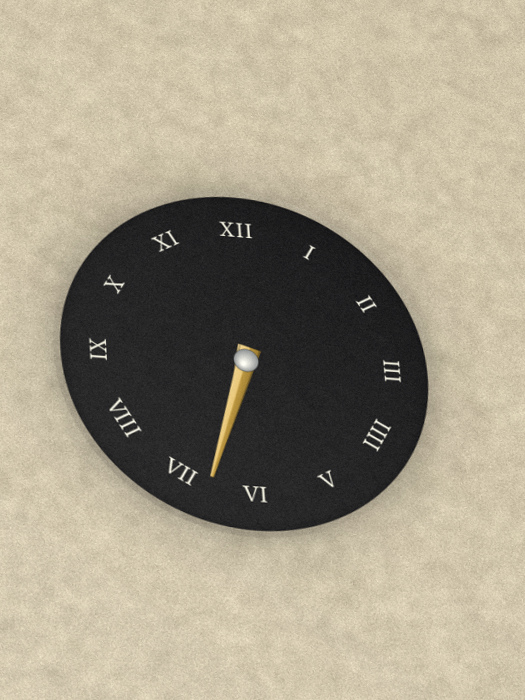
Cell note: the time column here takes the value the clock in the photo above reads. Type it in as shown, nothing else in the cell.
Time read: 6:33
